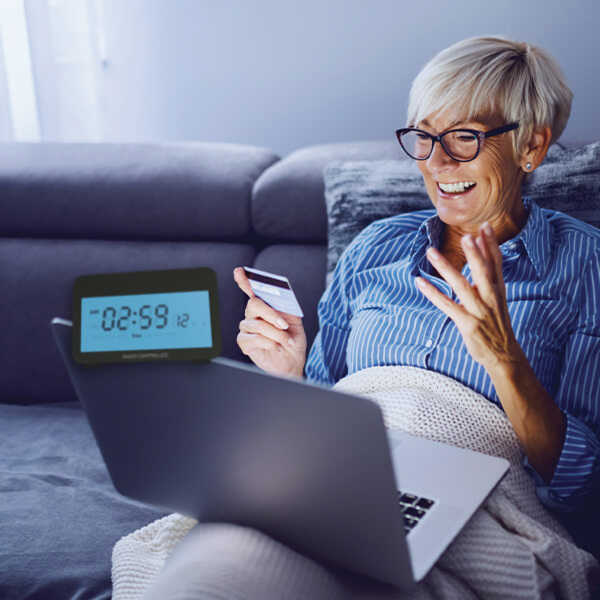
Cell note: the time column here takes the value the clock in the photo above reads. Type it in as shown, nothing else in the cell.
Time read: 2:59:12
